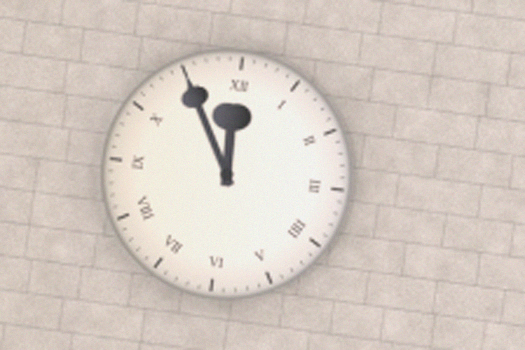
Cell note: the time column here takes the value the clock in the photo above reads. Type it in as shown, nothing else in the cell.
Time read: 11:55
